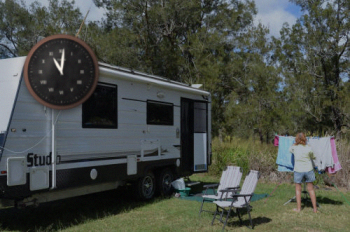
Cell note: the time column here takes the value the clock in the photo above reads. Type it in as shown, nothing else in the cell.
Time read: 11:01
